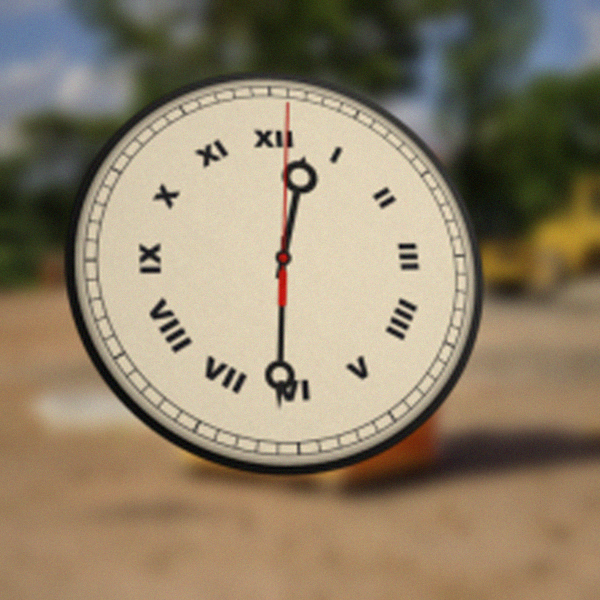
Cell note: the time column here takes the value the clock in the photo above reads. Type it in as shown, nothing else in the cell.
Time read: 12:31:01
